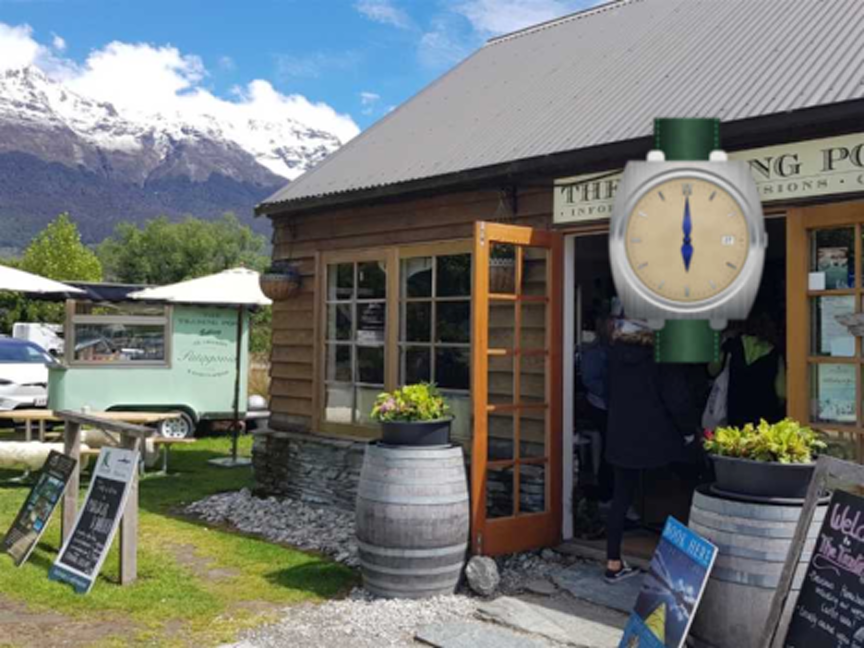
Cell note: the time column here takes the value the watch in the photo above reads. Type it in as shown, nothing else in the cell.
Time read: 6:00
